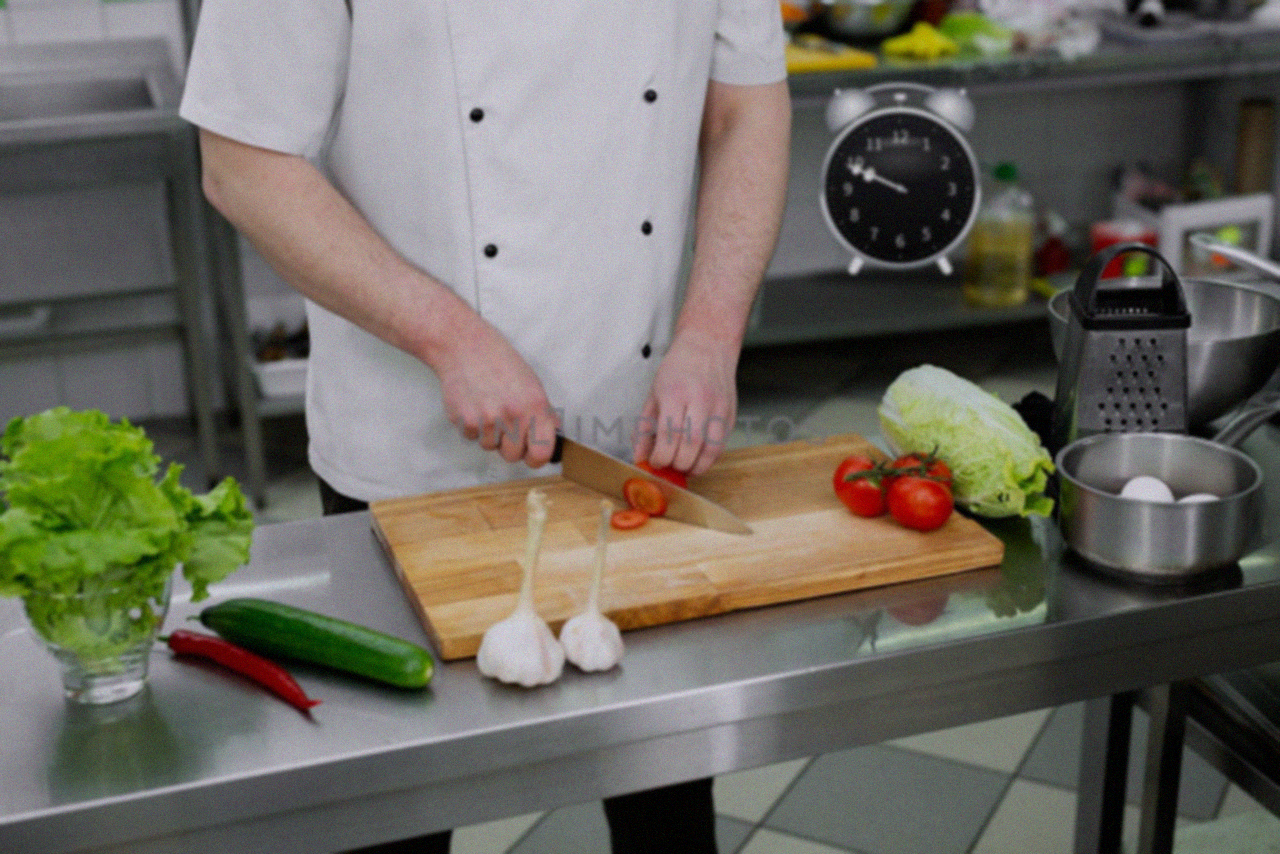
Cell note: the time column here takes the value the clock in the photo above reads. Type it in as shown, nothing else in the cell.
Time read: 9:49
